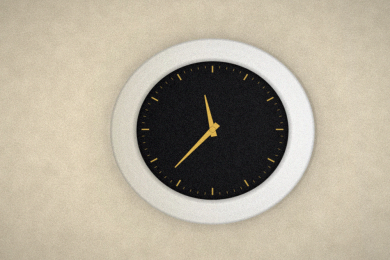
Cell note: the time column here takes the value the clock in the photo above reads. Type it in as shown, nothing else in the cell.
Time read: 11:37
